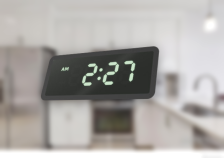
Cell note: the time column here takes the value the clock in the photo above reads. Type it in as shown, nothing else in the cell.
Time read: 2:27
